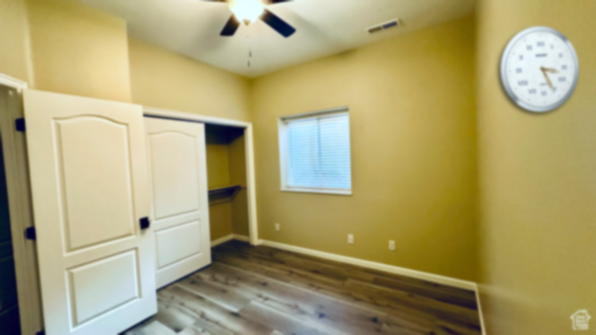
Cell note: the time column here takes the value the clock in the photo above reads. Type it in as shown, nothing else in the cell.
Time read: 3:26
